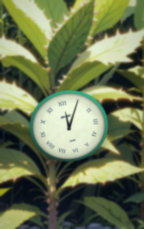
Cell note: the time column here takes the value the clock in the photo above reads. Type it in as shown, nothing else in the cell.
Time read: 12:05
